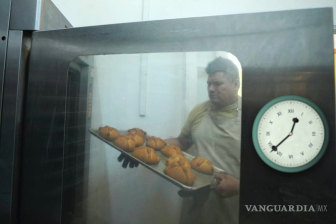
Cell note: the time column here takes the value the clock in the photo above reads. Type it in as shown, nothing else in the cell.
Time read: 12:38
